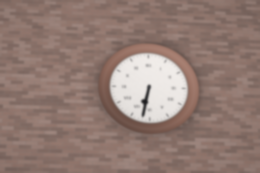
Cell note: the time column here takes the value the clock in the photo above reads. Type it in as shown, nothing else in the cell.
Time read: 6:32
